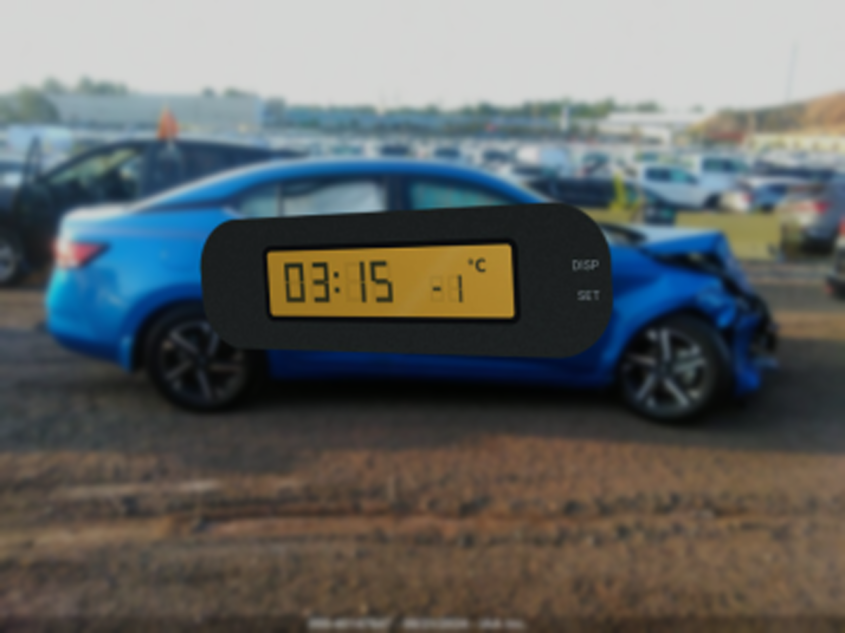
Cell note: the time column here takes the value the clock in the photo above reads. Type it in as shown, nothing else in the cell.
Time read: 3:15
